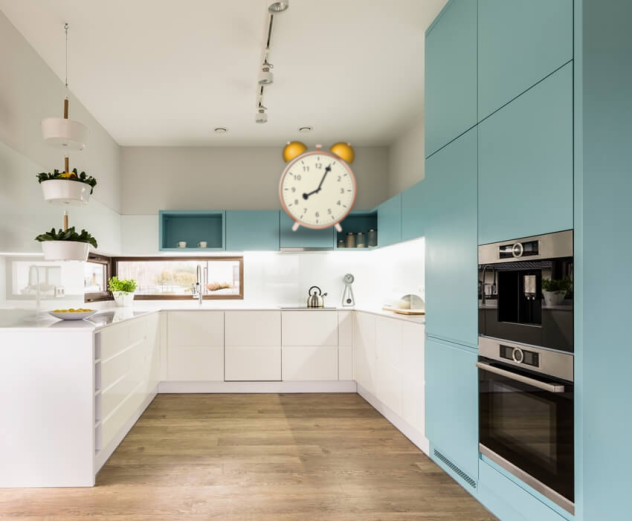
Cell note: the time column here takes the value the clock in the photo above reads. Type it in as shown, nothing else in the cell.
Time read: 8:04
